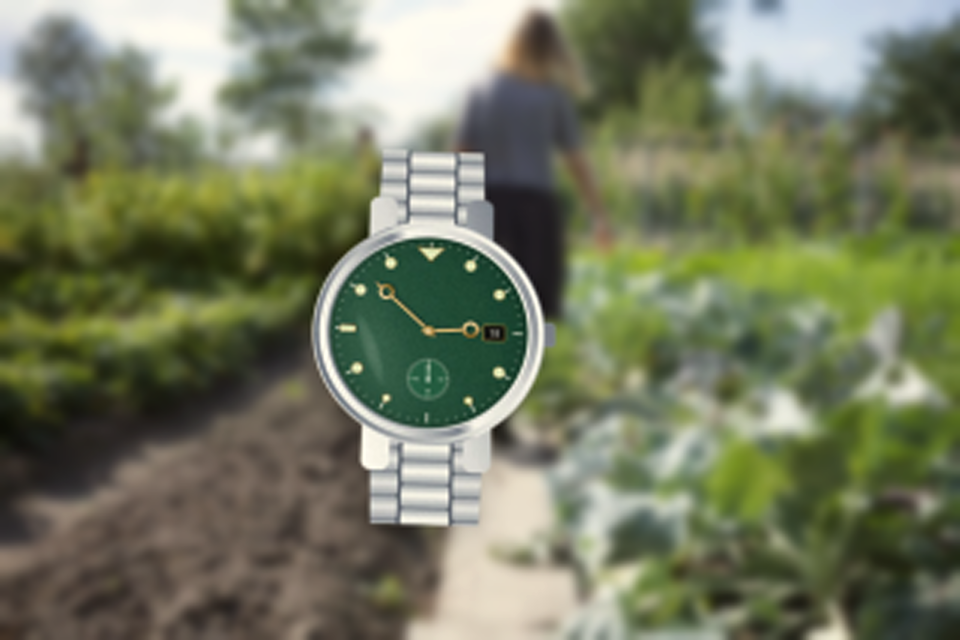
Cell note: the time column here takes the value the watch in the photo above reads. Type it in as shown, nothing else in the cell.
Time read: 2:52
